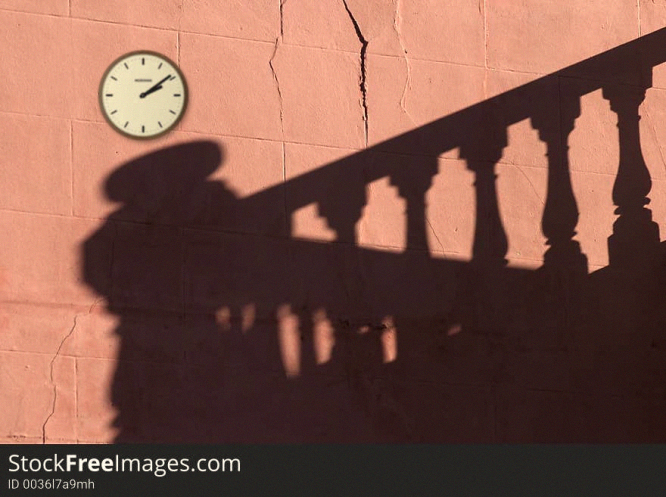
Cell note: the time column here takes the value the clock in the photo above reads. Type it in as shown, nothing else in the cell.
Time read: 2:09
